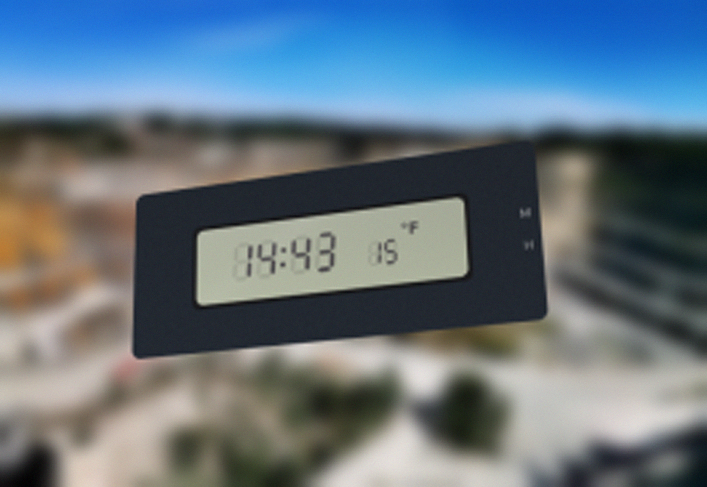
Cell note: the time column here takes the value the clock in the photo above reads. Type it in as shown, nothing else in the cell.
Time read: 14:43
